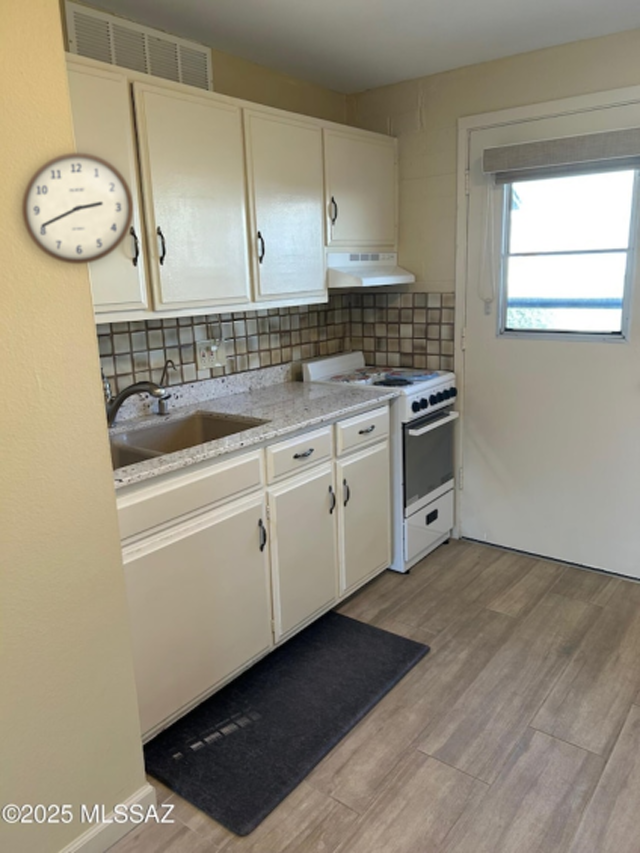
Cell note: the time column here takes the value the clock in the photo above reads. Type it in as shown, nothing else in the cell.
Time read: 2:41
